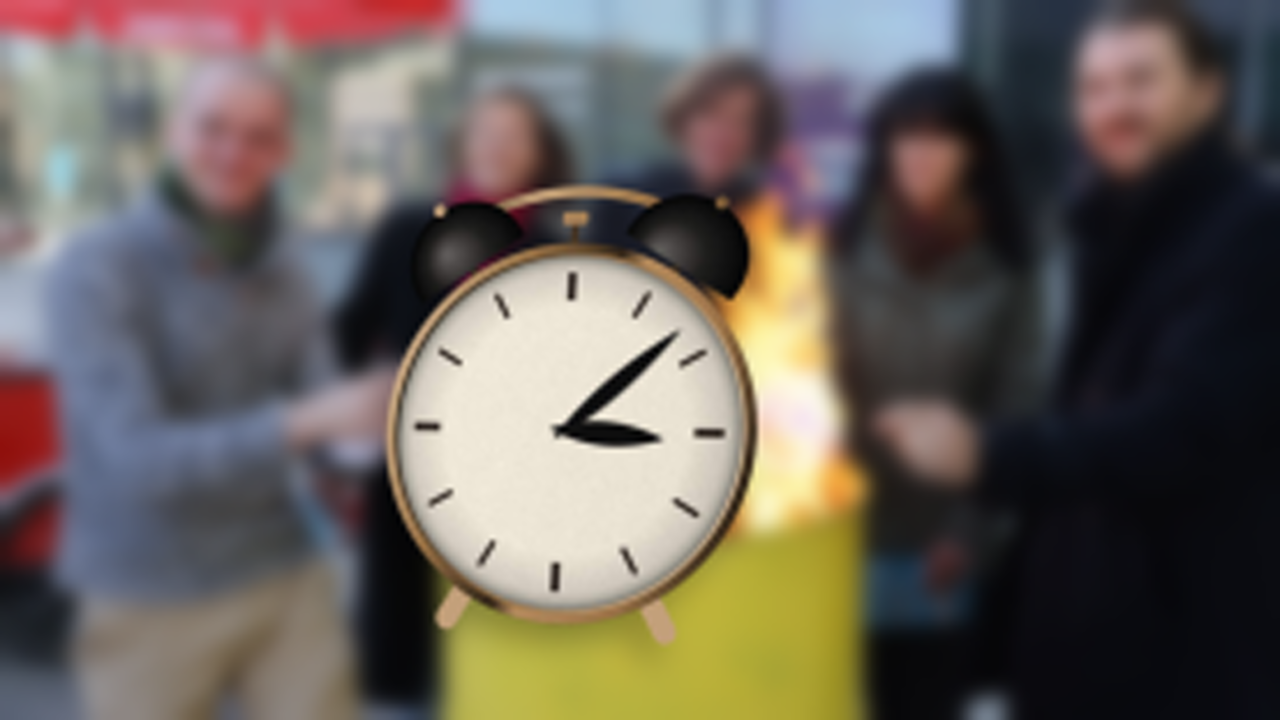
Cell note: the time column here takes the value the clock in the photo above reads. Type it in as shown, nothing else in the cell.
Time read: 3:08
